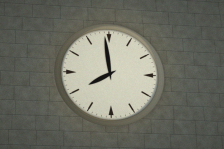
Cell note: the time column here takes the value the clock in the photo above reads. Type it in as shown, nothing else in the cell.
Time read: 7:59
